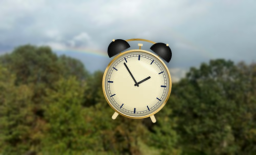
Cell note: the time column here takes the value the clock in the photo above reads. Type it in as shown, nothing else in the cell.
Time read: 1:54
